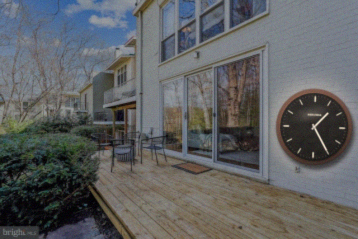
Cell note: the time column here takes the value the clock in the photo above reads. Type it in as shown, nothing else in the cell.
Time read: 1:25
